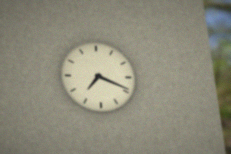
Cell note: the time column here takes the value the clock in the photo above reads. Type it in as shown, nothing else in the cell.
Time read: 7:19
